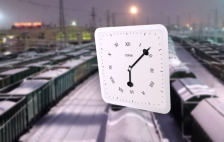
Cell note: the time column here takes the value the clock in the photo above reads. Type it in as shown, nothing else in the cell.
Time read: 6:08
